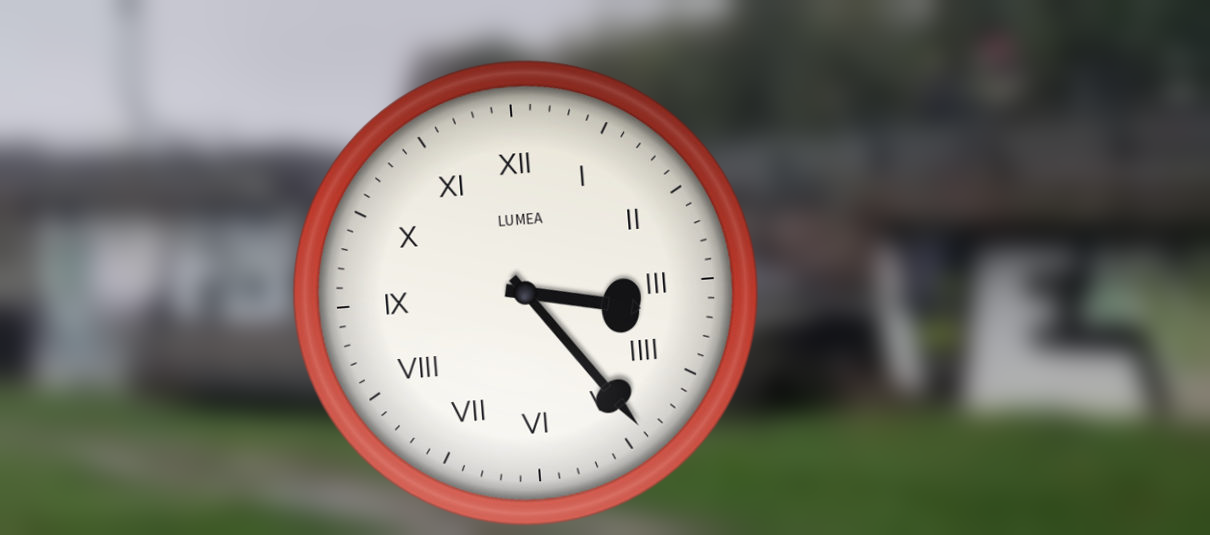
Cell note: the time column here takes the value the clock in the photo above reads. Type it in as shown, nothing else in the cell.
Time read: 3:24
